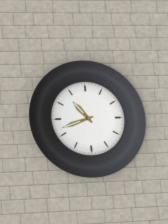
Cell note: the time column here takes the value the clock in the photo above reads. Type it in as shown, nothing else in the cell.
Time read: 10:42
